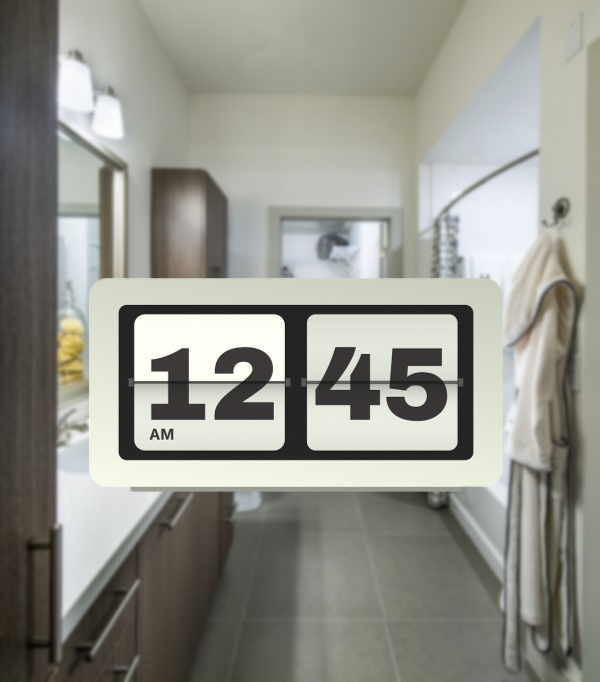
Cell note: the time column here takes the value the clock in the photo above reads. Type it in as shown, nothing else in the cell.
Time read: 12:45
